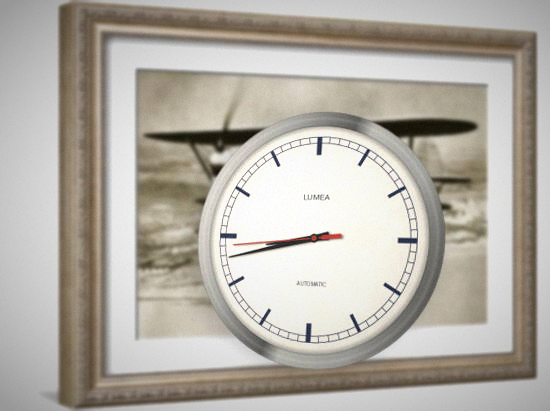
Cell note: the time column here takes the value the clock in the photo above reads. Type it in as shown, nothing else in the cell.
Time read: 8:42:44
